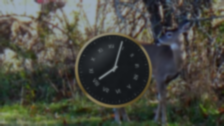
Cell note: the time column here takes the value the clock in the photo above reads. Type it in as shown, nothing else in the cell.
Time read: 8:04
